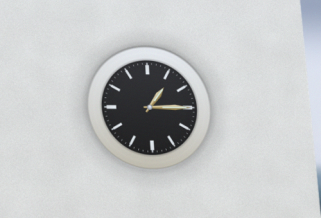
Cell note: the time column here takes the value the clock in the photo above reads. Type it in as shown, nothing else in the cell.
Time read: 1:15
